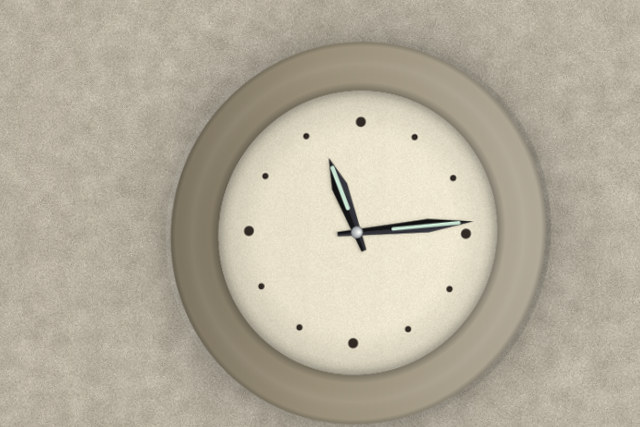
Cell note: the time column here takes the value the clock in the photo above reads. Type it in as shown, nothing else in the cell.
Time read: 11:14
